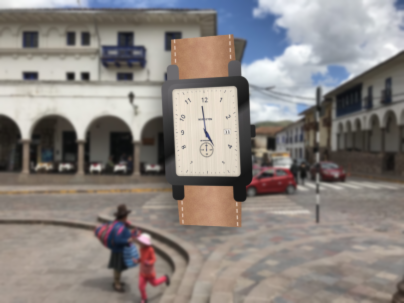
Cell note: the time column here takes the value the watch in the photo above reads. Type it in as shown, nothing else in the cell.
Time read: 4:59
